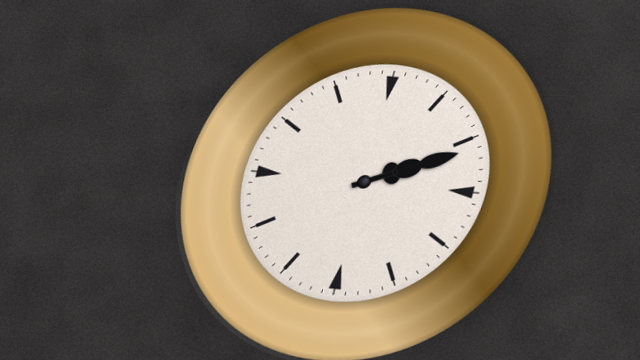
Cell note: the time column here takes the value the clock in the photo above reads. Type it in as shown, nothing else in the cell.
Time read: 2:11
